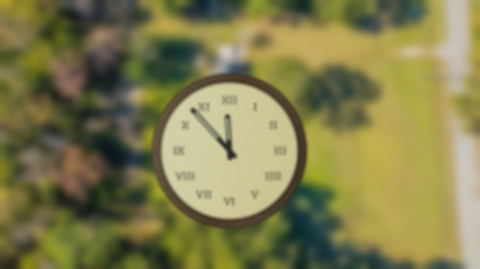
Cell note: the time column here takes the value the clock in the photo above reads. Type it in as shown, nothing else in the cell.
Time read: 11:53
